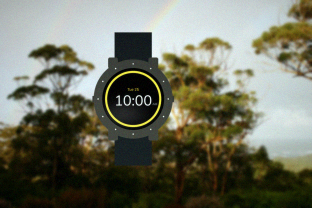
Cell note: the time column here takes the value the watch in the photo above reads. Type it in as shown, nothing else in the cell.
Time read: 10:00
